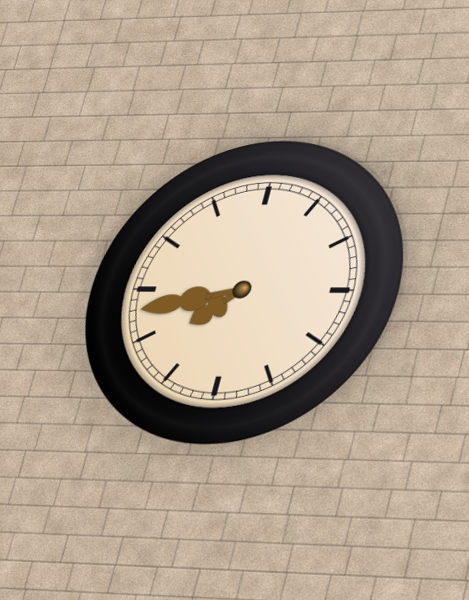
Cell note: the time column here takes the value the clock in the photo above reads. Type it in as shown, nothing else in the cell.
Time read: 7:43
